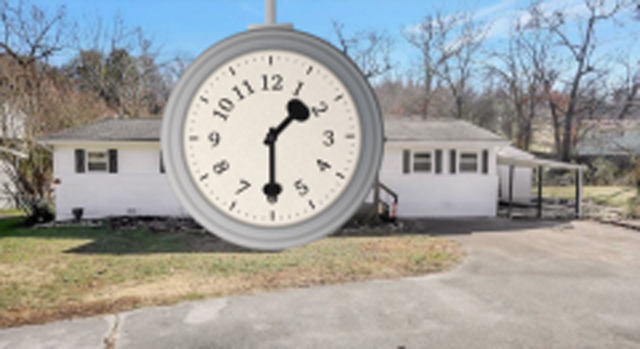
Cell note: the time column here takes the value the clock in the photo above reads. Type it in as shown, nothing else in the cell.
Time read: 1:30
